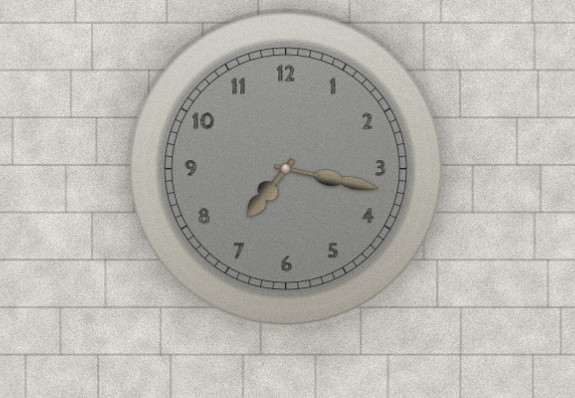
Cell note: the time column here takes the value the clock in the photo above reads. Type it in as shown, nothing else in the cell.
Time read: 7:17
